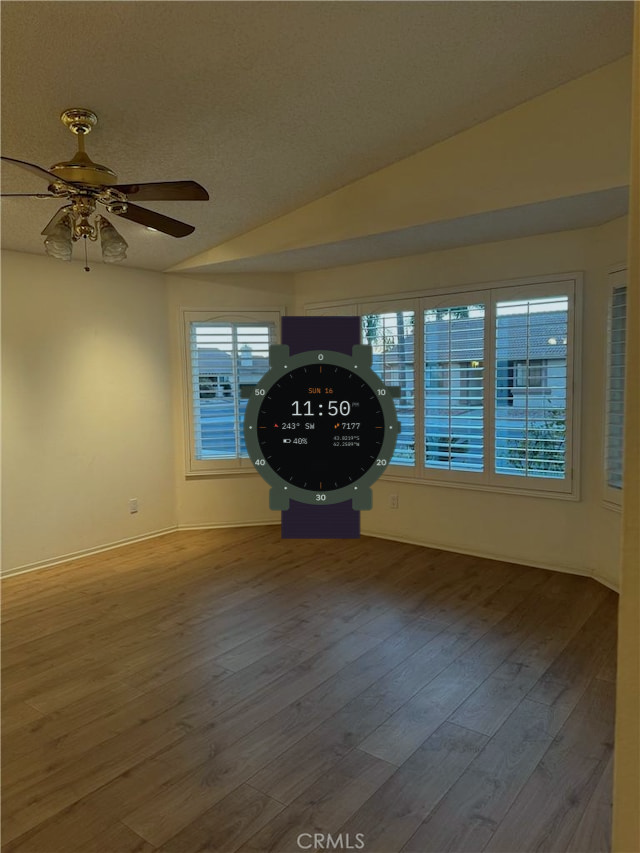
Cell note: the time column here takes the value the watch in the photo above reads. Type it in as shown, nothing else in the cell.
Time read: 11:50
